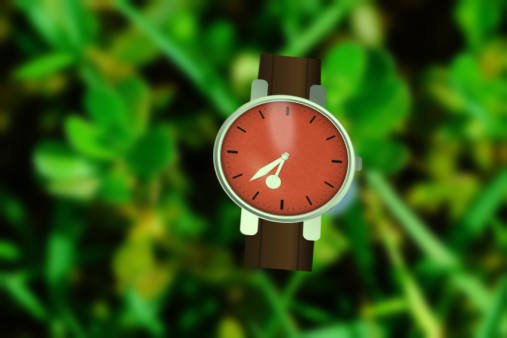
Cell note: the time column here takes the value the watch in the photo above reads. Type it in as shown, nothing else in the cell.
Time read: 6:38
